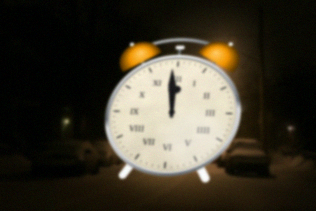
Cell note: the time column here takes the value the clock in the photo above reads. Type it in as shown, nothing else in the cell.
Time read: 11:59
